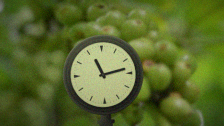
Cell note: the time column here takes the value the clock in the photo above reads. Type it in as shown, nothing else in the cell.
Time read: 11:13
